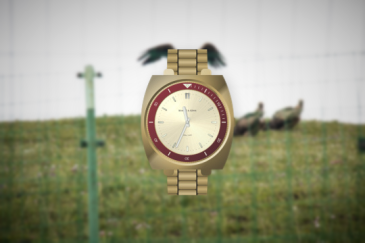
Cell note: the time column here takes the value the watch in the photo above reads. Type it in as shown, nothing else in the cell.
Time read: 11:34
